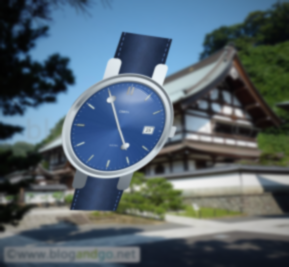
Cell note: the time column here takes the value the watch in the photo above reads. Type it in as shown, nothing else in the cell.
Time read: 4:55
